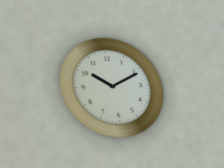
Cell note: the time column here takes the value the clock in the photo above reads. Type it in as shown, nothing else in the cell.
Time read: 10:11
